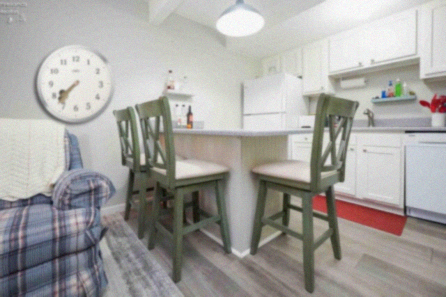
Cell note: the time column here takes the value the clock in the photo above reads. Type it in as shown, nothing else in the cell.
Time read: 7:37
